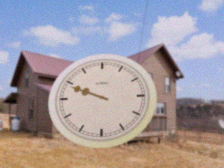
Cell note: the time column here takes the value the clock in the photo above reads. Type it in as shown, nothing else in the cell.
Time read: 9:49
